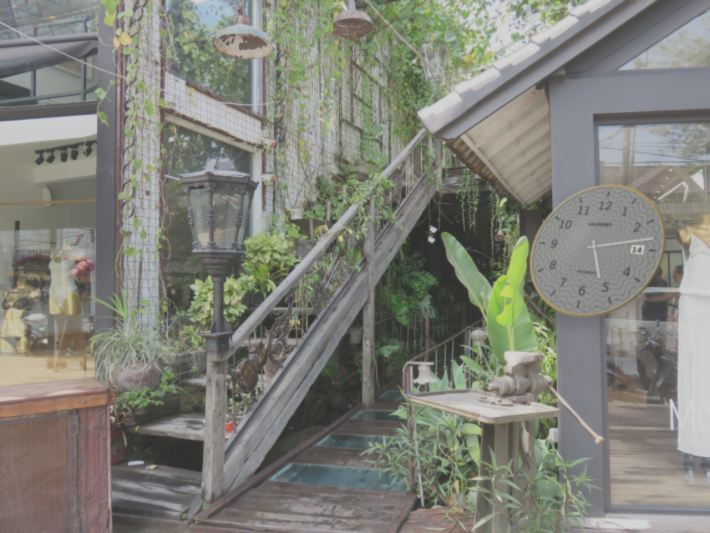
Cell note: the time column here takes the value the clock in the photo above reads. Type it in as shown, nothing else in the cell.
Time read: 5:13
